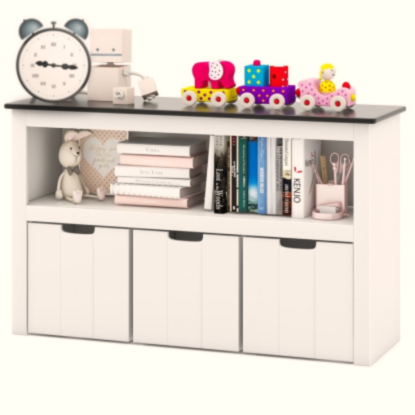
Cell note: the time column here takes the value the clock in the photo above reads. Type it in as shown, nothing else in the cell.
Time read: 9:16
